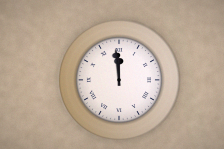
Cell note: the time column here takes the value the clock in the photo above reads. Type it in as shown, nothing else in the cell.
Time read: 11:59
